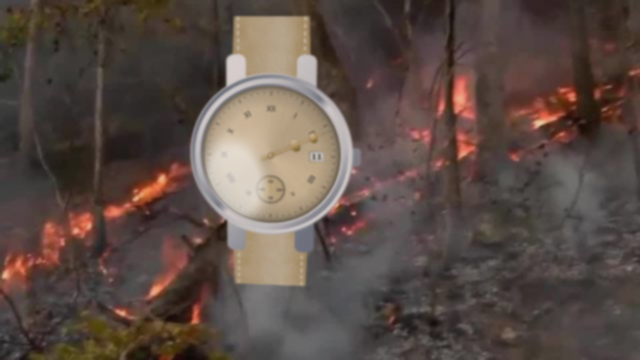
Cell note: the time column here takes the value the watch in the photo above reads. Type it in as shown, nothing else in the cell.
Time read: 2:11
